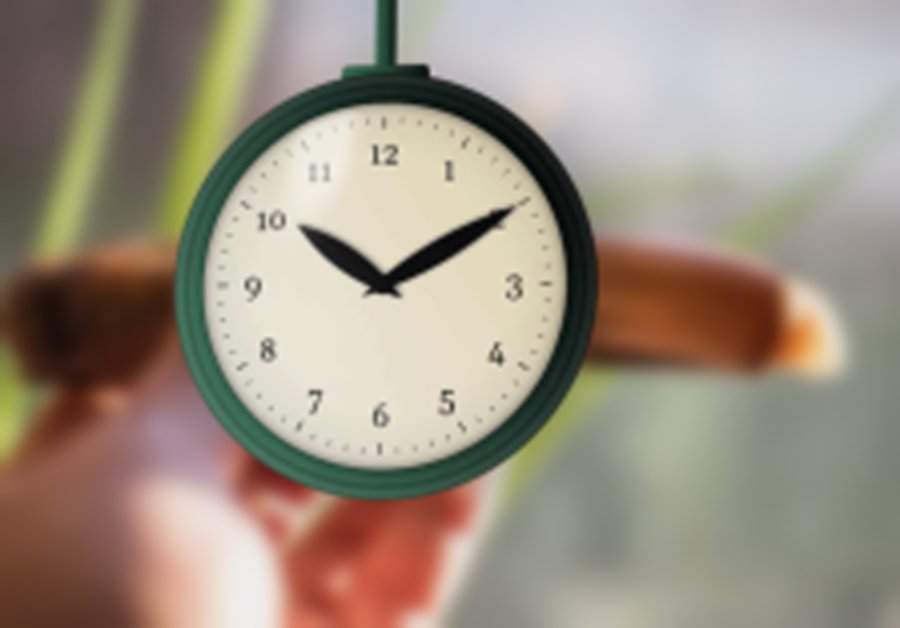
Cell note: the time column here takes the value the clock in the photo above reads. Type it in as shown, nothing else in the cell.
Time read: 10:10
